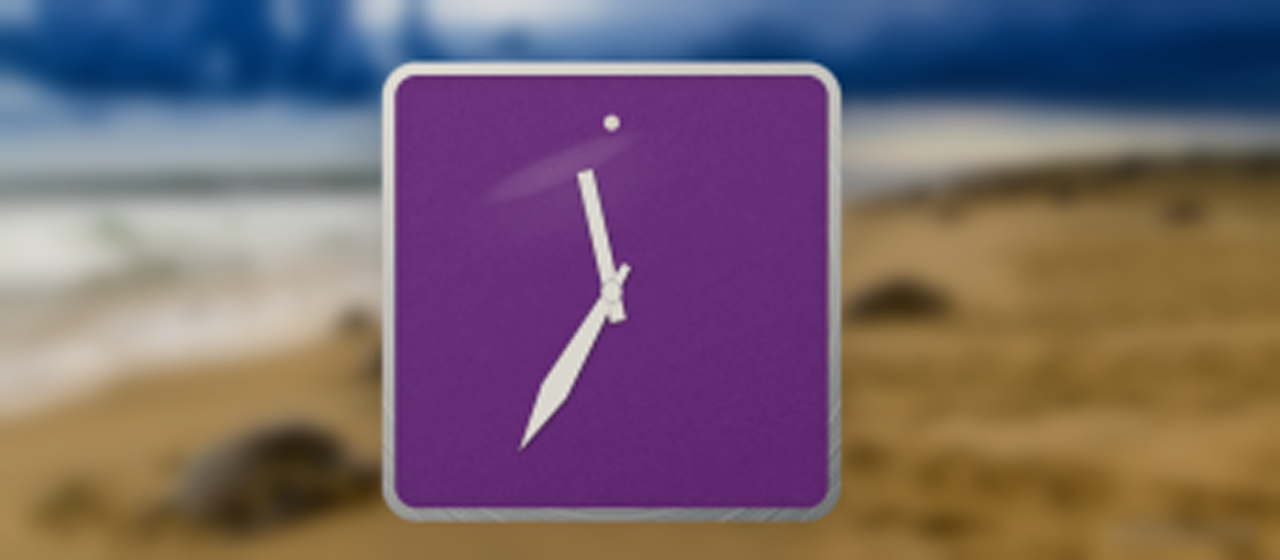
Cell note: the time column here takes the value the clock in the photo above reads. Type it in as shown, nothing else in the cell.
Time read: 11:35
